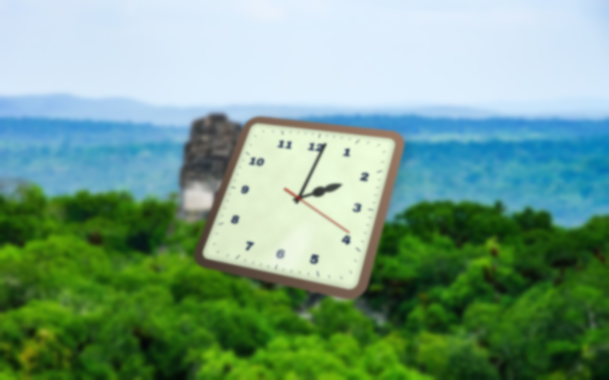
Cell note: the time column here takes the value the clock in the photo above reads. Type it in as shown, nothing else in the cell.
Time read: 2:01:19
